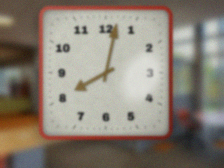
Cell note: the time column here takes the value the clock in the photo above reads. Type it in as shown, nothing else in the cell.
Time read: 8:02
